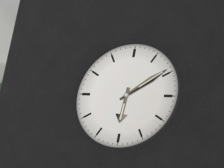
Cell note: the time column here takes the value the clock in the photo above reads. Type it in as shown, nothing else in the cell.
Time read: 6:09
